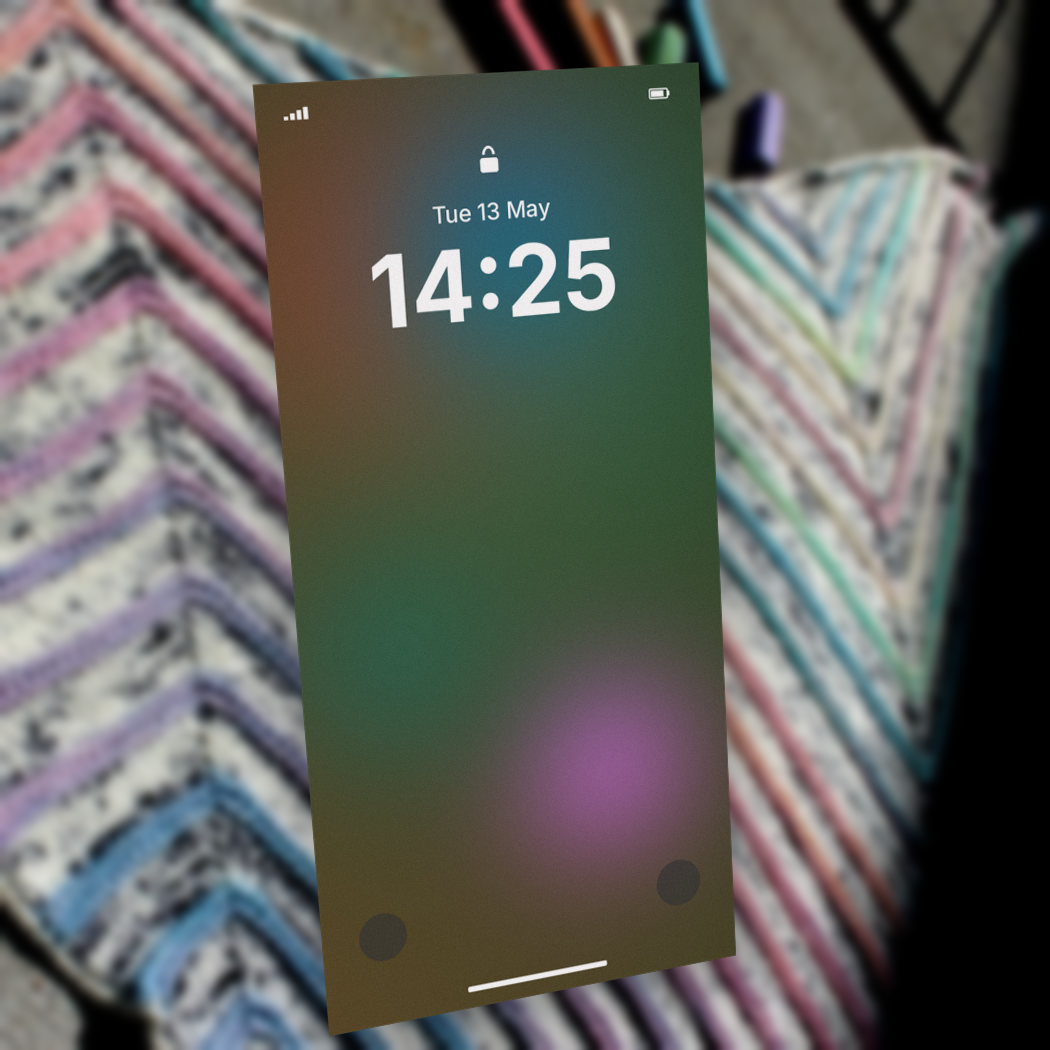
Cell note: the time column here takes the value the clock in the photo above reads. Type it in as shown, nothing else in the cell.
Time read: 14:25
